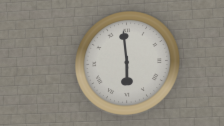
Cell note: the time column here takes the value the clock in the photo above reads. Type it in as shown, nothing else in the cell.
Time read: 5:59
